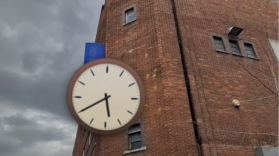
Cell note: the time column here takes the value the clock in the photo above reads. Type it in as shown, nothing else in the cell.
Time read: 5:40
